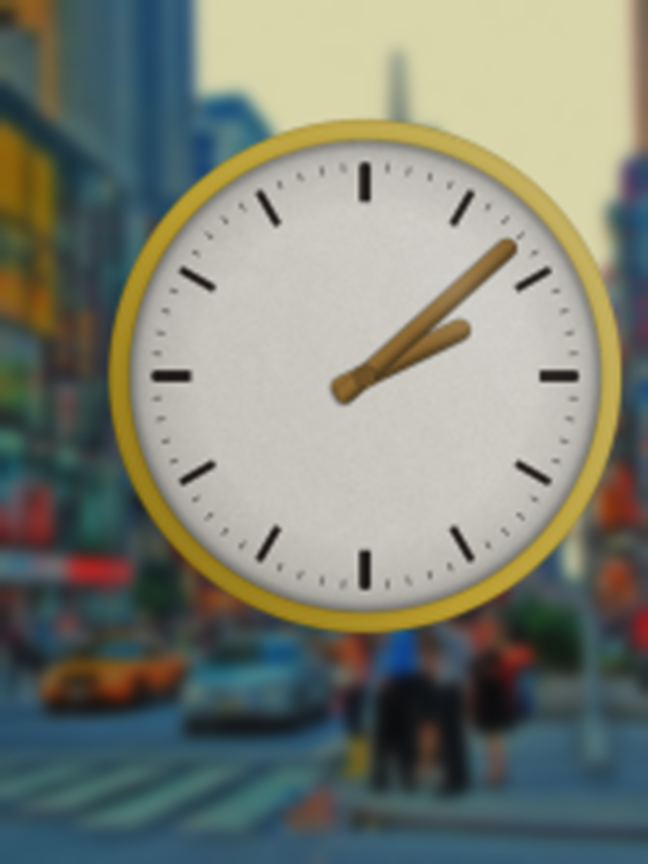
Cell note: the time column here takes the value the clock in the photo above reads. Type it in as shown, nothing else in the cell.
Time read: 2:08
